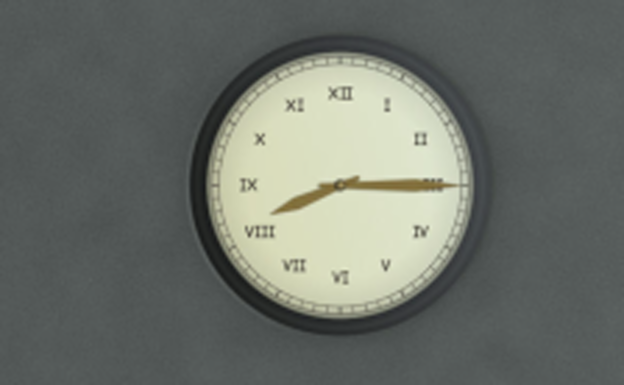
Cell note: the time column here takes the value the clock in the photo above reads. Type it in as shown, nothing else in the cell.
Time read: 8:15
